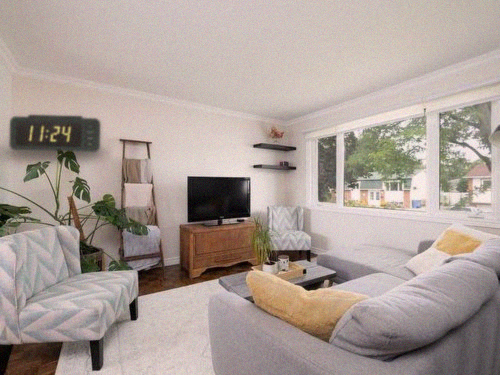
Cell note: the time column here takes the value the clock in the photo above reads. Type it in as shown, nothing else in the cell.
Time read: 11:24
